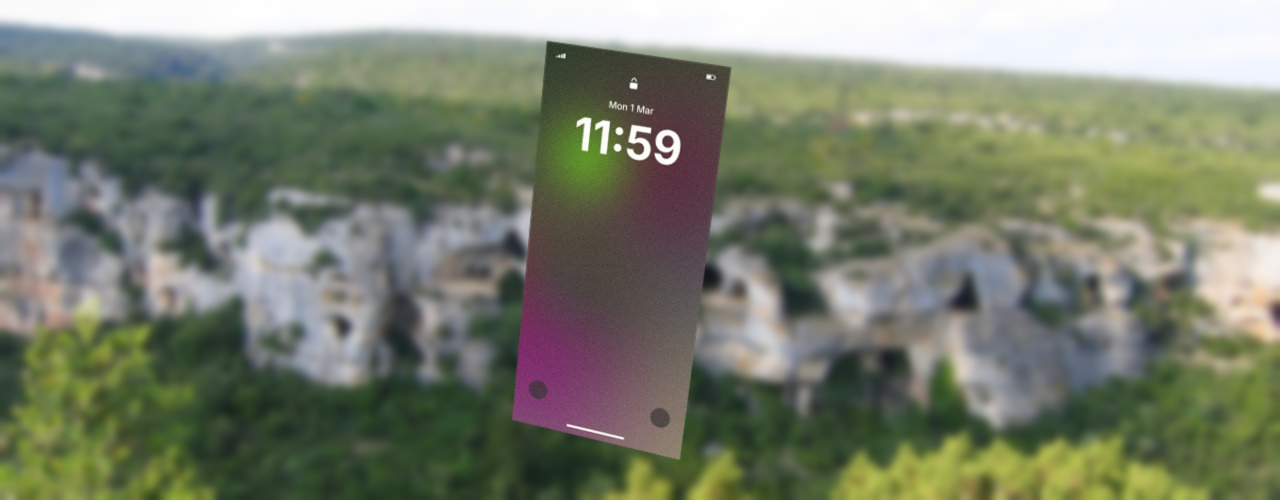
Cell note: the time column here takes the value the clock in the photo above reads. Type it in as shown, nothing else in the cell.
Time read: 11:59
